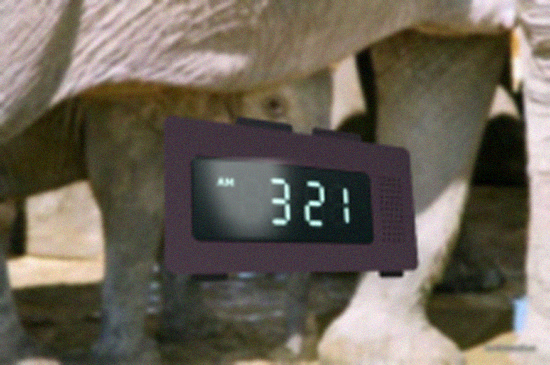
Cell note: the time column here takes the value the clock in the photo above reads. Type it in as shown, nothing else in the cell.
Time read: 3:21
